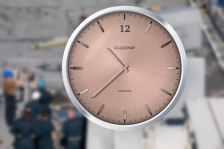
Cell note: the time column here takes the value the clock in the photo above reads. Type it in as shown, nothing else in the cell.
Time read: 10:38
